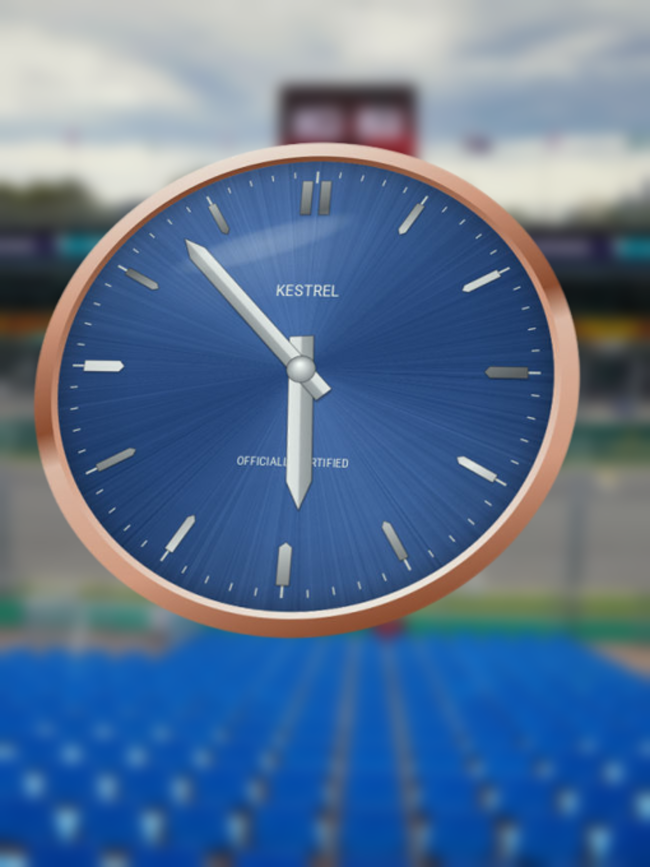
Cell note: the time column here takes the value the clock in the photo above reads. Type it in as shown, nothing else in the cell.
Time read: 5:53
